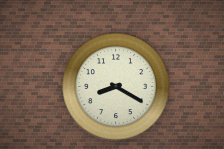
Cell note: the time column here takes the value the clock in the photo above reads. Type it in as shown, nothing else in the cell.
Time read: 8:20
